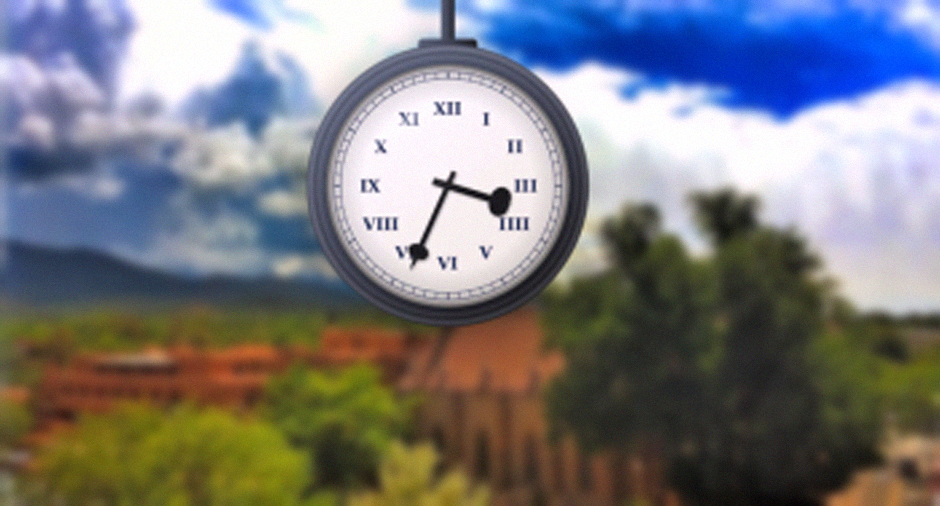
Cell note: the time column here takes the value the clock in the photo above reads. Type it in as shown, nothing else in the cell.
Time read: 3:34
